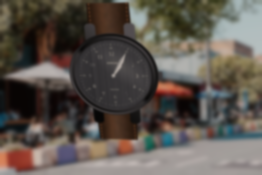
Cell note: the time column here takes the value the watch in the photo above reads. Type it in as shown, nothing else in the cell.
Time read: 1:05
